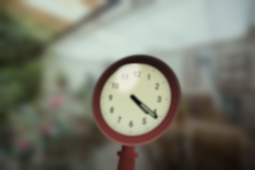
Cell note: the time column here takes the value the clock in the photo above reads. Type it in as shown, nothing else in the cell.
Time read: 4:21
